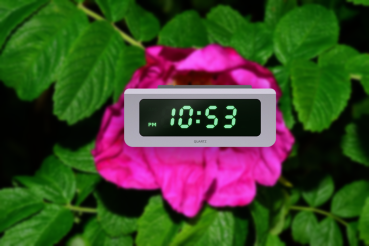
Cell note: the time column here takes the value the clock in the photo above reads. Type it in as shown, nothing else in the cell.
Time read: 10:53
